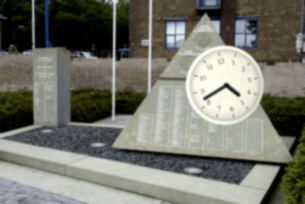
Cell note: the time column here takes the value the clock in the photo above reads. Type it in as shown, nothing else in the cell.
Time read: 4:42
